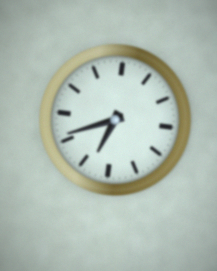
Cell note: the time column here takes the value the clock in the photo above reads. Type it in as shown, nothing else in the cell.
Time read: 6:41
